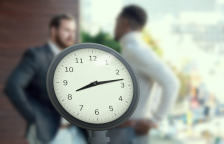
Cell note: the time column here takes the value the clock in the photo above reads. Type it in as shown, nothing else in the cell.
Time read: 8:13
